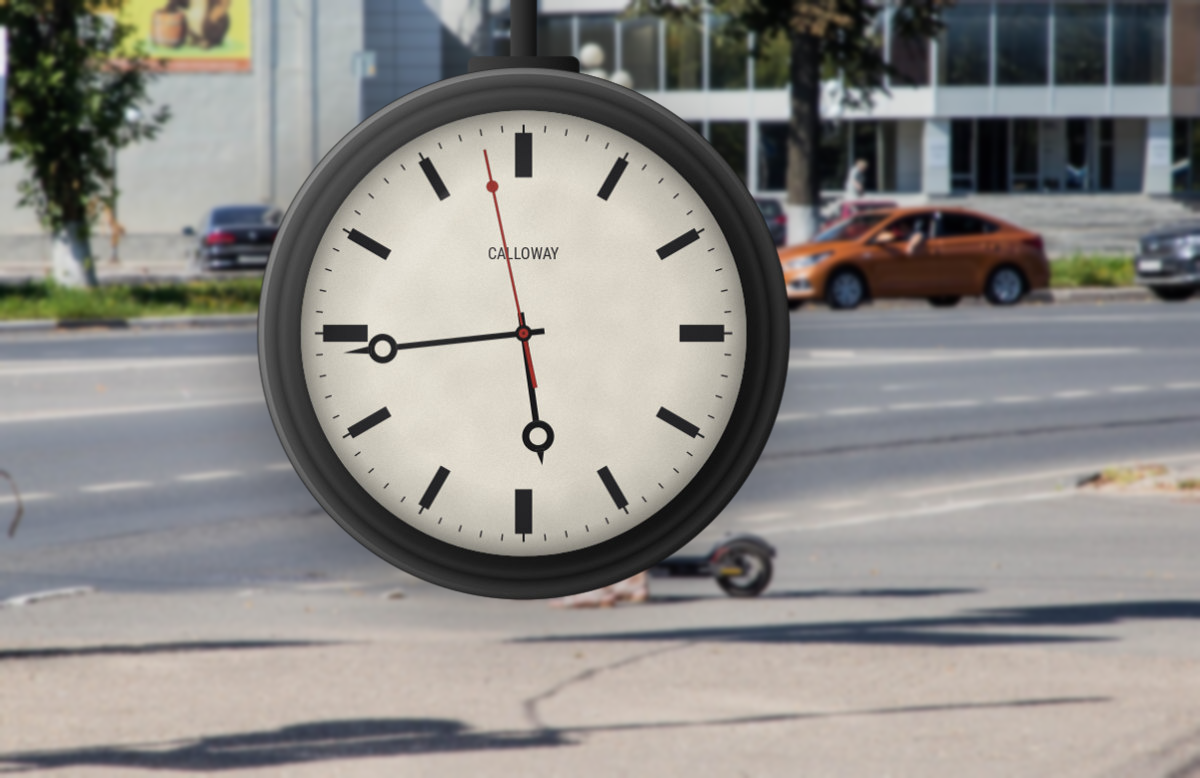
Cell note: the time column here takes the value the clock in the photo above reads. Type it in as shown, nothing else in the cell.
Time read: 5:43:58
